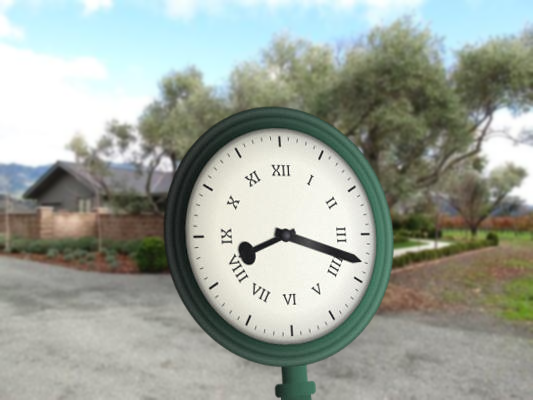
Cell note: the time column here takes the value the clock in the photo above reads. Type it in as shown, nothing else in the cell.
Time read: 8:18
